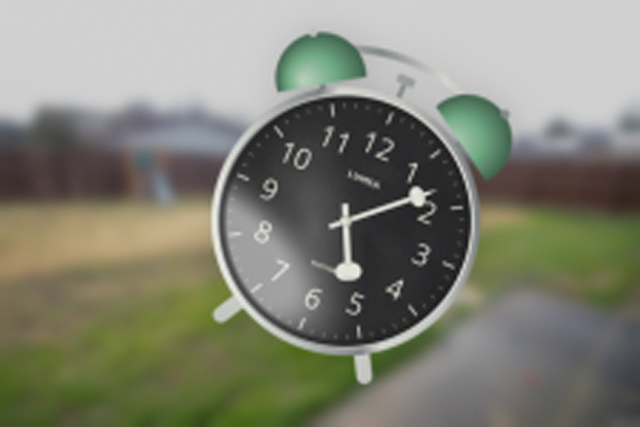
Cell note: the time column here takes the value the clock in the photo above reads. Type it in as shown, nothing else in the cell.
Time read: 5:08
